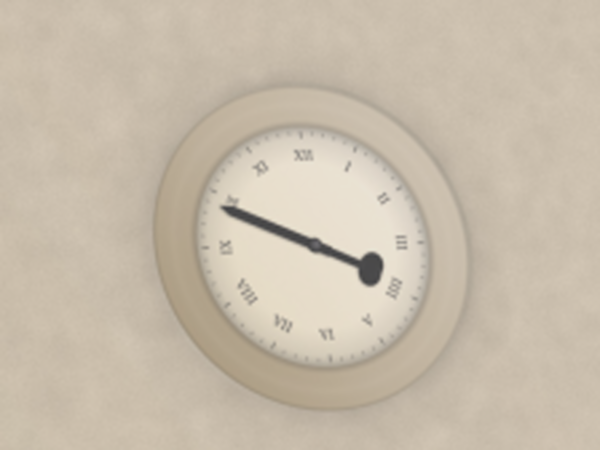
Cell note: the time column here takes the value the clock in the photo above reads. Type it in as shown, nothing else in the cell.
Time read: 3:49
